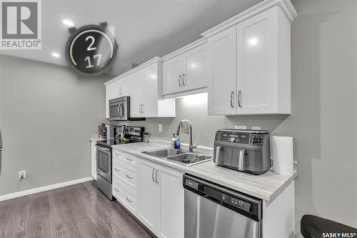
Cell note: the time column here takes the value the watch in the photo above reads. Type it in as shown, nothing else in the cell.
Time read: 2:17
